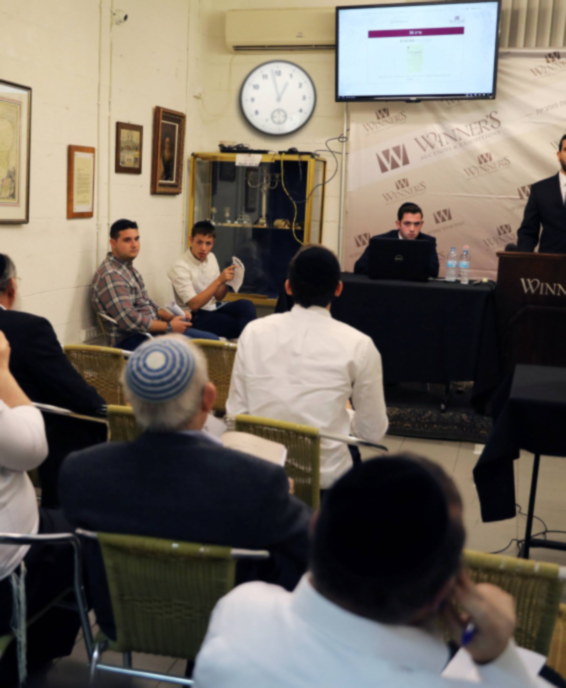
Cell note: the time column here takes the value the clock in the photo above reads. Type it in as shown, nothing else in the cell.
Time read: 12:58
